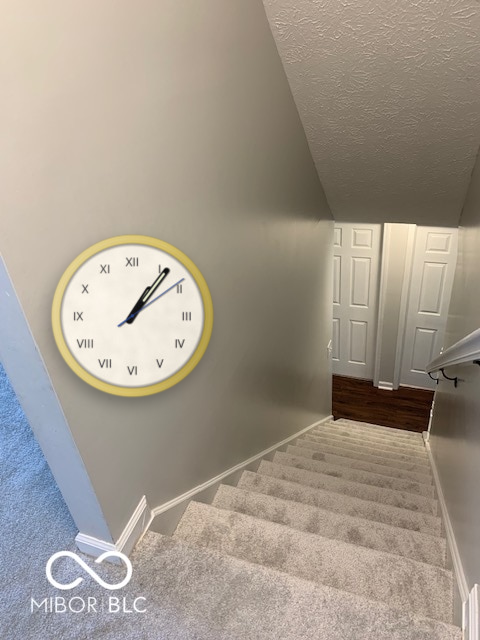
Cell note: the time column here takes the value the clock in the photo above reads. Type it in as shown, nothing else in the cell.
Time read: 1:06:09
